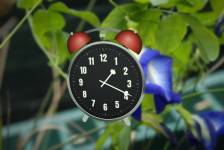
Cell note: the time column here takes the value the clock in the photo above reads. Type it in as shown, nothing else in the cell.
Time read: 1:19
